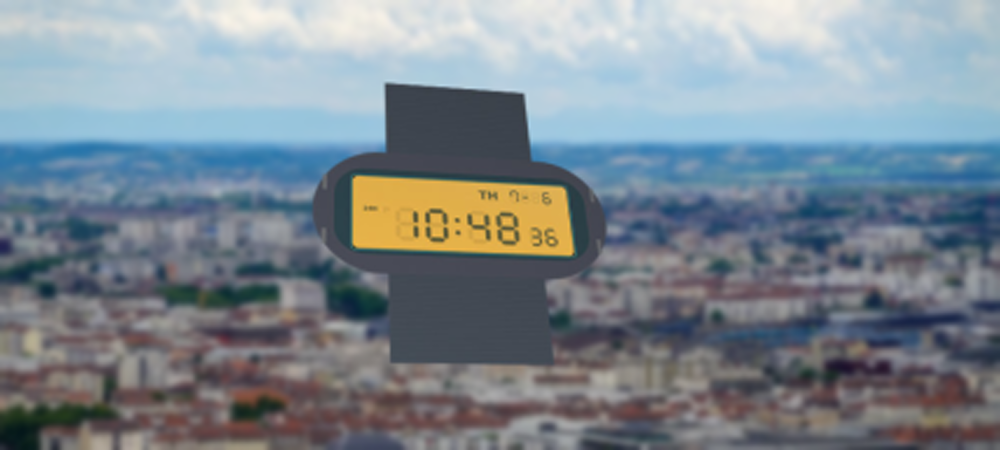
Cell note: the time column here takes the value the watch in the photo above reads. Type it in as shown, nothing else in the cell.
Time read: 10:48:36
